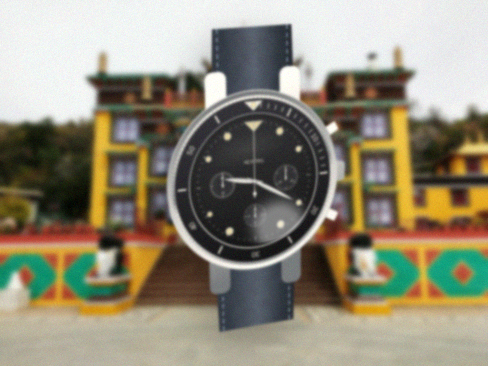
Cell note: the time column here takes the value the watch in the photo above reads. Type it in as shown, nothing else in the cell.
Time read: 9:20
